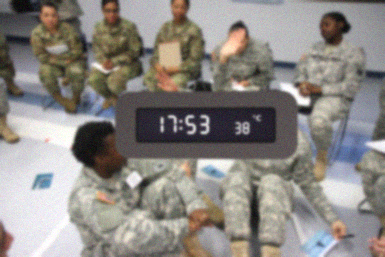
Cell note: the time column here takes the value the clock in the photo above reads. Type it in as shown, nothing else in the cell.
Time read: 17:53
